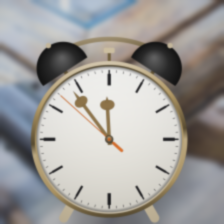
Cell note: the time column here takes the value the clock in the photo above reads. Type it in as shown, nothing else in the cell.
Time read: 11:53:52
